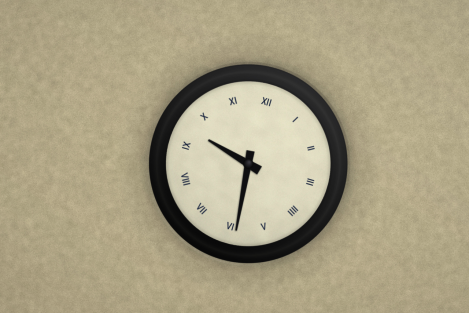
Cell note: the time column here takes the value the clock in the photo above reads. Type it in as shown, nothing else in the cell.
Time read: 9:29
